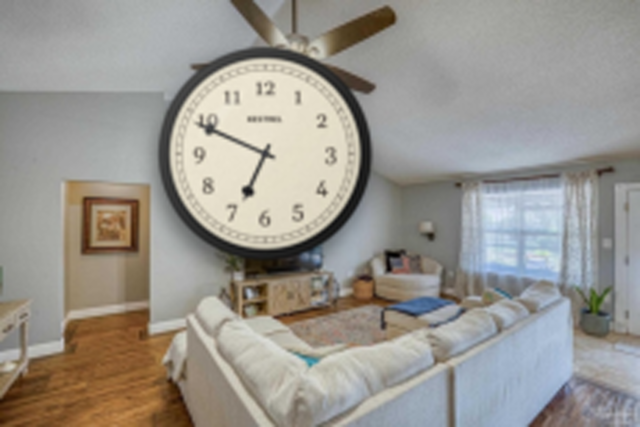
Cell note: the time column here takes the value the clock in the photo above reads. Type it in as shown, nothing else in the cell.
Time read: 6:49
